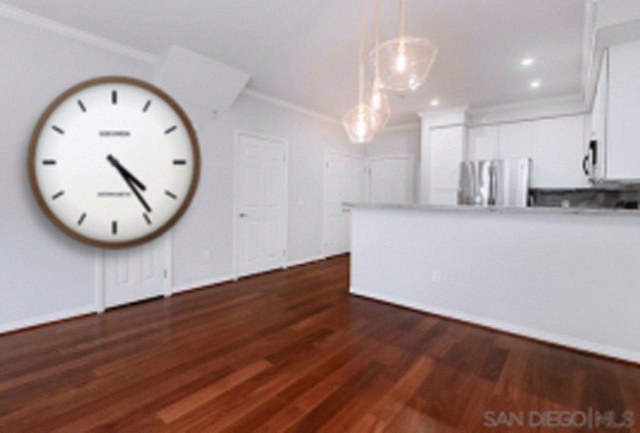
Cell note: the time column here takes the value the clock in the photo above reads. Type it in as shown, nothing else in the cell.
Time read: 4:24
